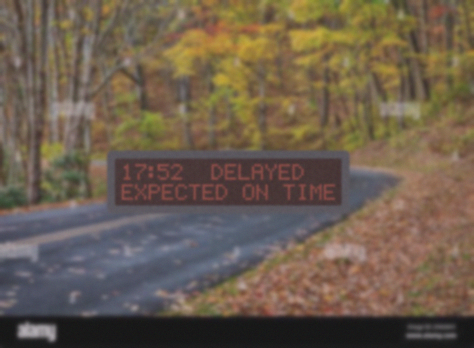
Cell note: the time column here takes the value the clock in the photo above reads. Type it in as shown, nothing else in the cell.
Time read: 17:52
